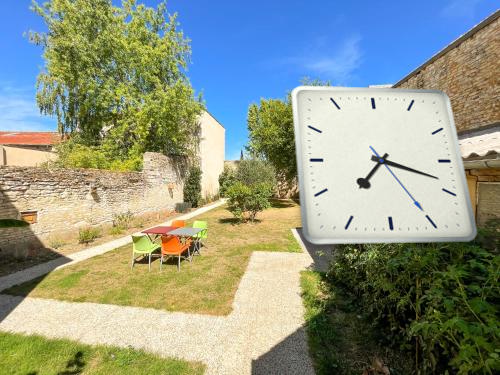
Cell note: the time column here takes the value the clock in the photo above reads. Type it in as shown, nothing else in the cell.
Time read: 7:18:25
